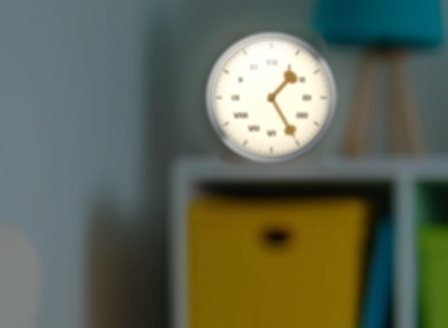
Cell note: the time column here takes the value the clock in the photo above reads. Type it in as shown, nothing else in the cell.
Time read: 1:25
